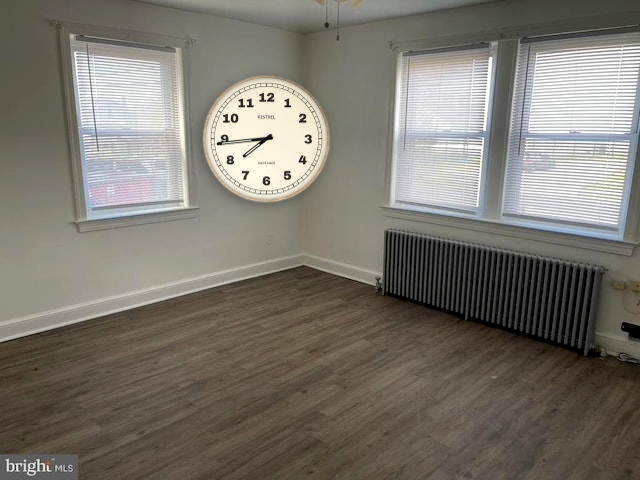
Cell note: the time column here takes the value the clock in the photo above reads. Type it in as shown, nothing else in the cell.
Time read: 7:44
